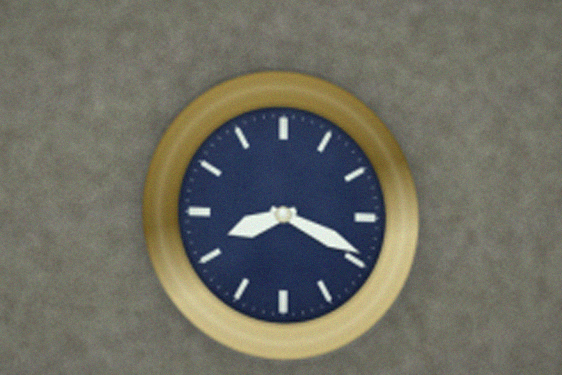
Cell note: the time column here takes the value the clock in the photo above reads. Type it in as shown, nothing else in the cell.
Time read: 8:19
